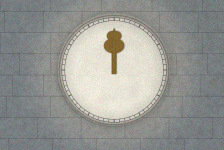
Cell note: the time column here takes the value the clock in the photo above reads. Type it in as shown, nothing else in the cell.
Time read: 12:00
